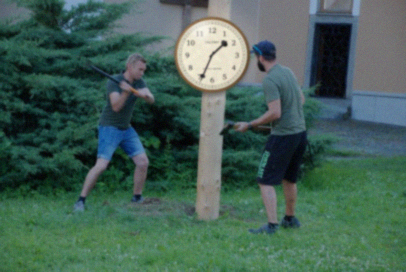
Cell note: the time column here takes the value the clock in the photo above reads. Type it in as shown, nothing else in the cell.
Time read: 1:34
